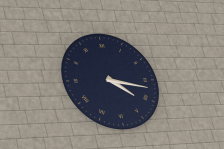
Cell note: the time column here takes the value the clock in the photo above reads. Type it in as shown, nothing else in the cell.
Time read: 4:17
